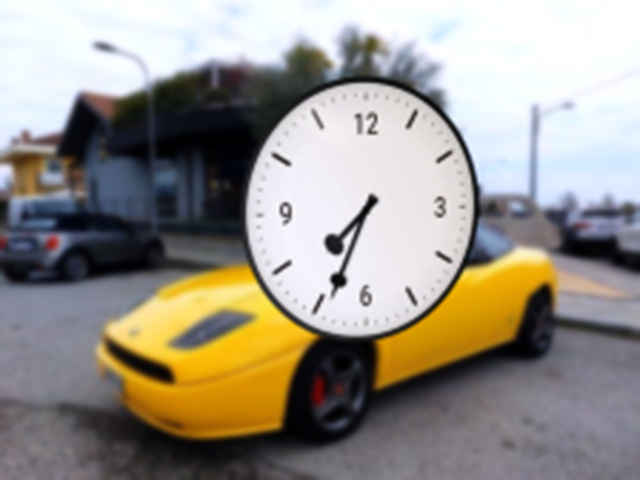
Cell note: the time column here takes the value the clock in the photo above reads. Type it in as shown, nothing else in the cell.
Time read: 7:34
